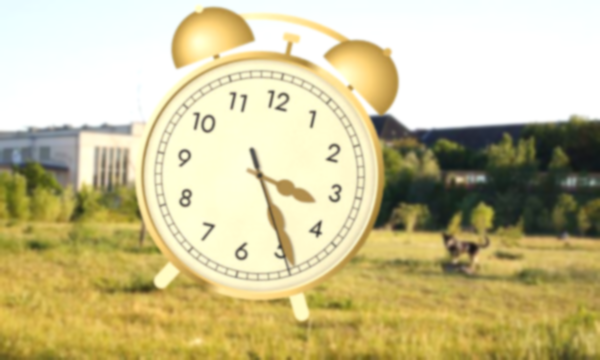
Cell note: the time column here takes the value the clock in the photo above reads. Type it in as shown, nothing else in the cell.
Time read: 3:24:25
